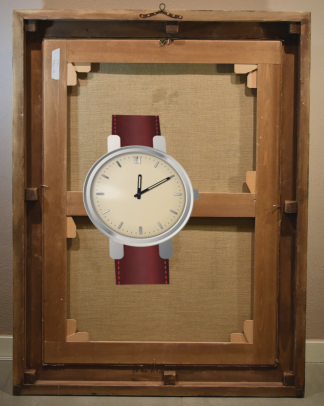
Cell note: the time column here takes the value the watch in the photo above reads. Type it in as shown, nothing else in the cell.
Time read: 12:10
